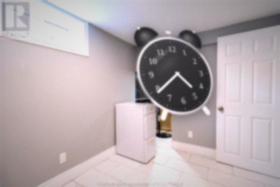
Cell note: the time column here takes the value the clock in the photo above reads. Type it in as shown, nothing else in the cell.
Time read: 4:39
